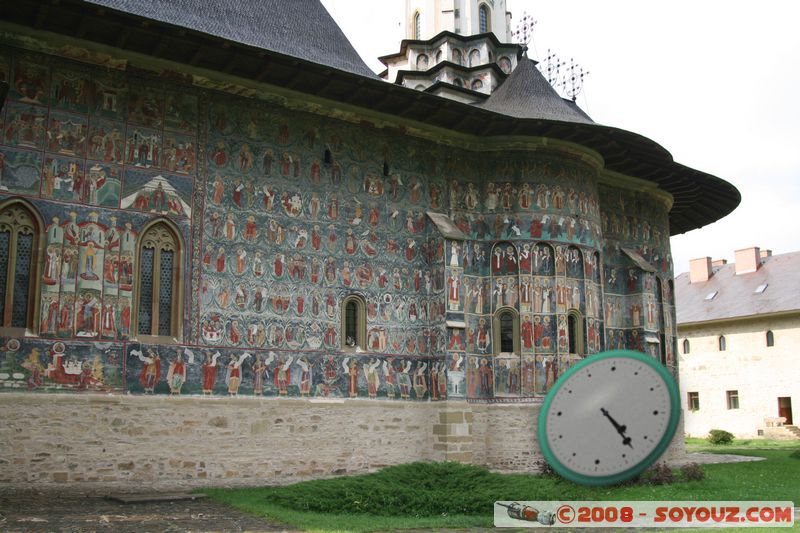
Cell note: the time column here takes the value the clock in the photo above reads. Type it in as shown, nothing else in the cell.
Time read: 4:23
